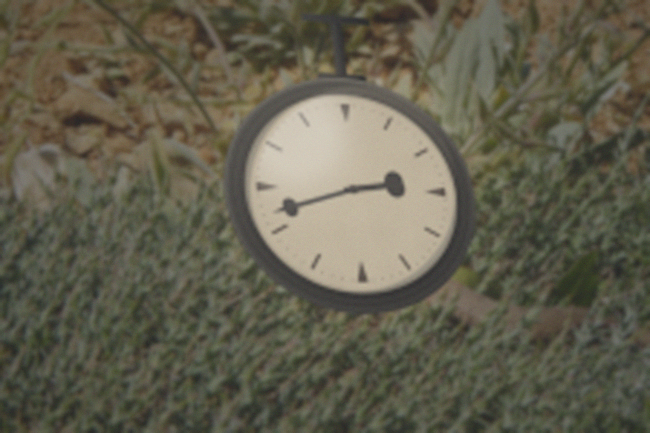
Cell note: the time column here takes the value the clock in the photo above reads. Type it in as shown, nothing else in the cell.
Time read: 2:42
